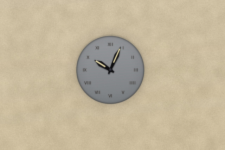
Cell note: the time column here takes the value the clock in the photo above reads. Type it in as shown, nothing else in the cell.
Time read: 10:04
